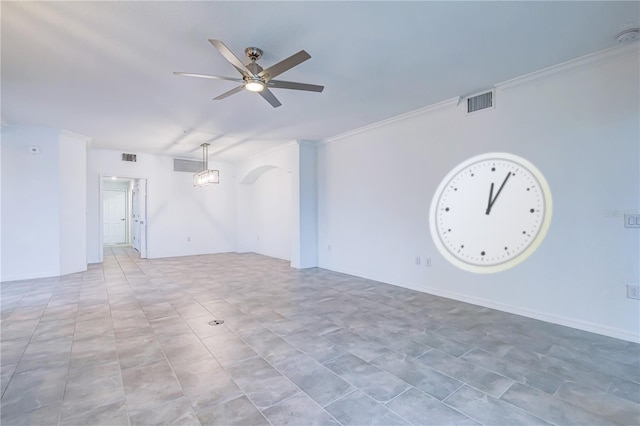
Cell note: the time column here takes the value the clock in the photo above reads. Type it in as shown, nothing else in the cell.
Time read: 12:04
